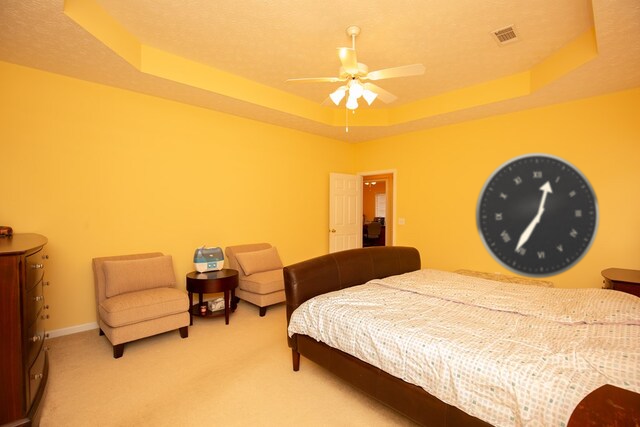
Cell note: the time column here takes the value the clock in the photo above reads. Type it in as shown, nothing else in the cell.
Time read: 12:36
